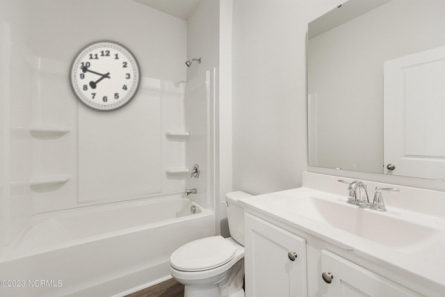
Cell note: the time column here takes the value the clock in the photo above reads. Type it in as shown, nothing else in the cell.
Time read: 7:48
